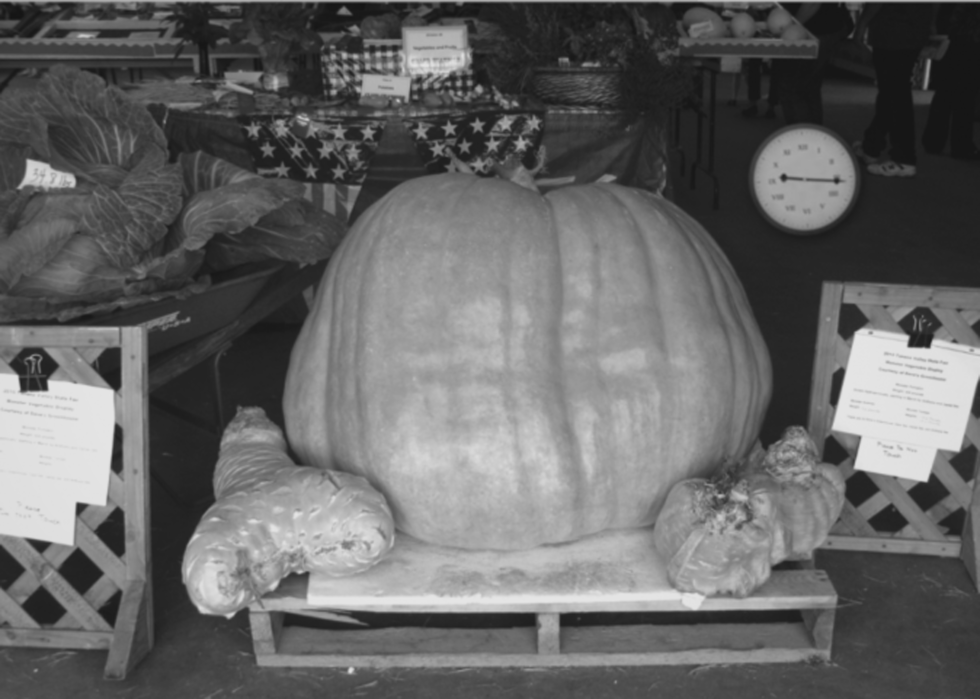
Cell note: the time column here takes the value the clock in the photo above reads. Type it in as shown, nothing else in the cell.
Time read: 9:16
